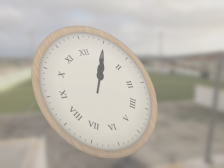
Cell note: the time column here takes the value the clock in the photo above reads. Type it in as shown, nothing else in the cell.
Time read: 1:05
